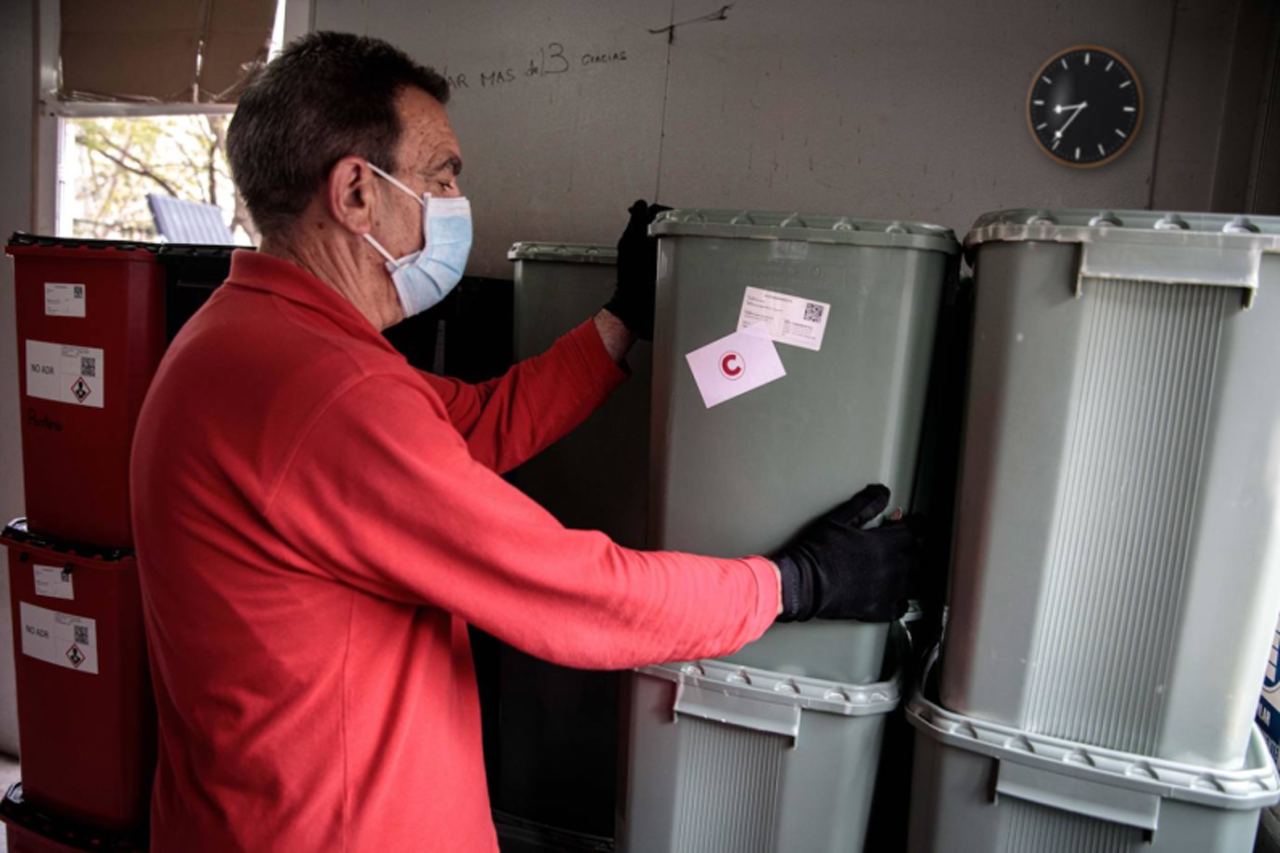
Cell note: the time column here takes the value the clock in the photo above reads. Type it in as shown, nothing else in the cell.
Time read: 8:36
